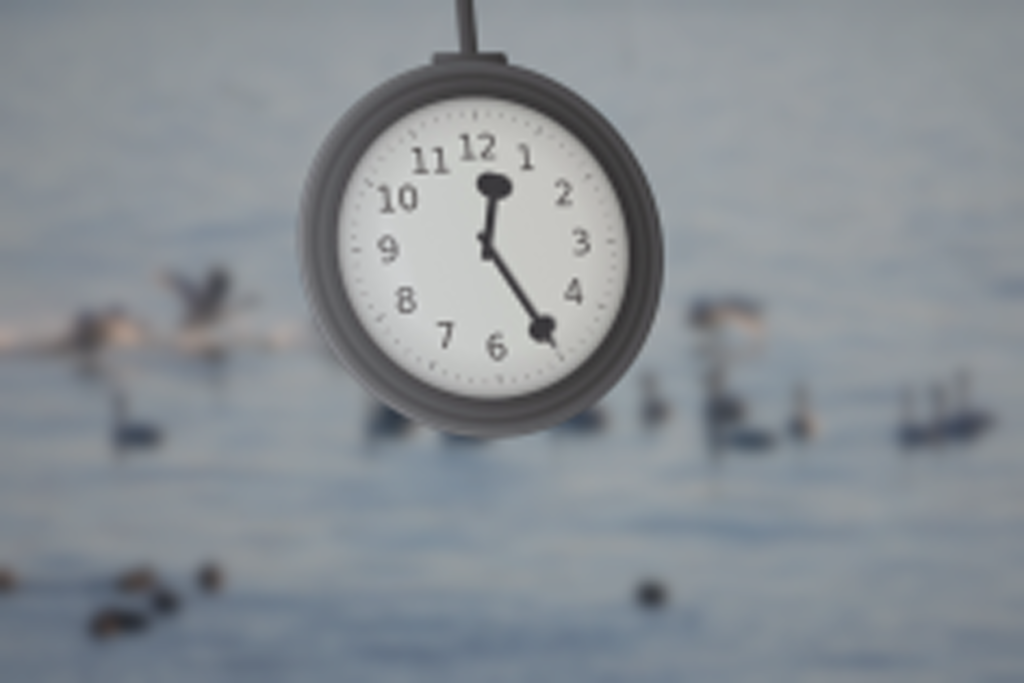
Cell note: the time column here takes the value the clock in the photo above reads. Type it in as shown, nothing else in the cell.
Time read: 12:25
